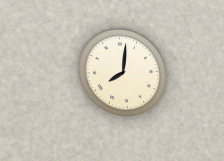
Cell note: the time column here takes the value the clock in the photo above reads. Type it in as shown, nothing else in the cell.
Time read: 8:02
